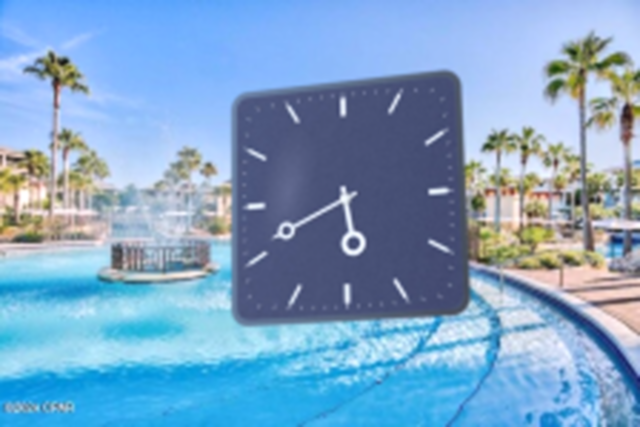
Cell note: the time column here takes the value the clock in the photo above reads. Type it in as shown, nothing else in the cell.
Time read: 5:41
